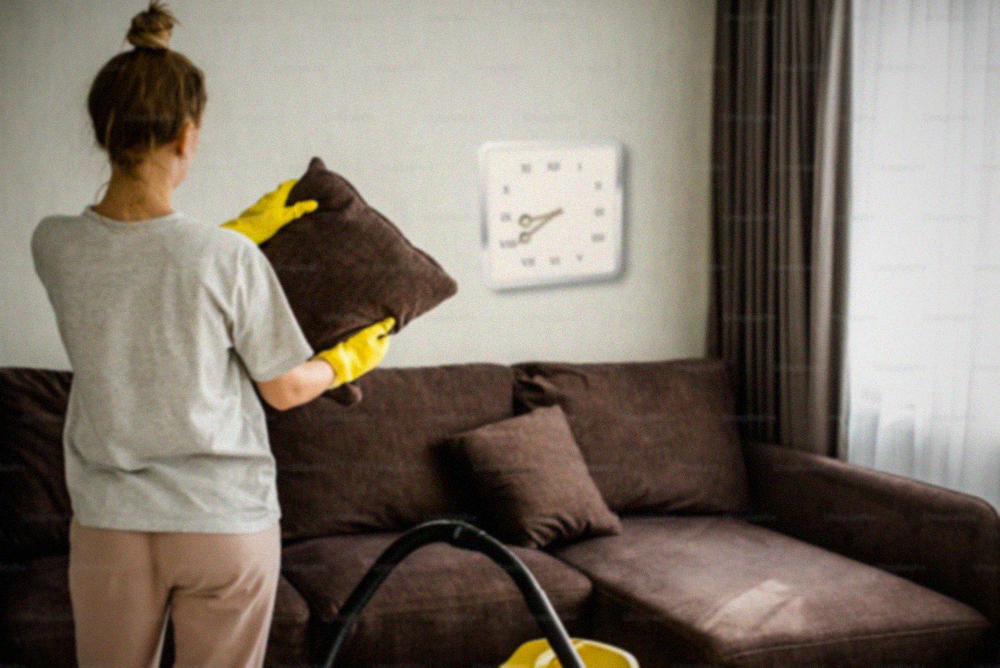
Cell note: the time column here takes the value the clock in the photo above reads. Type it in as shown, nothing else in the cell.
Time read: 8:39
